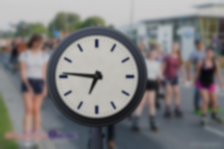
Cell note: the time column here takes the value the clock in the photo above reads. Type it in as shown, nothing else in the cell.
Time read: 6:46
